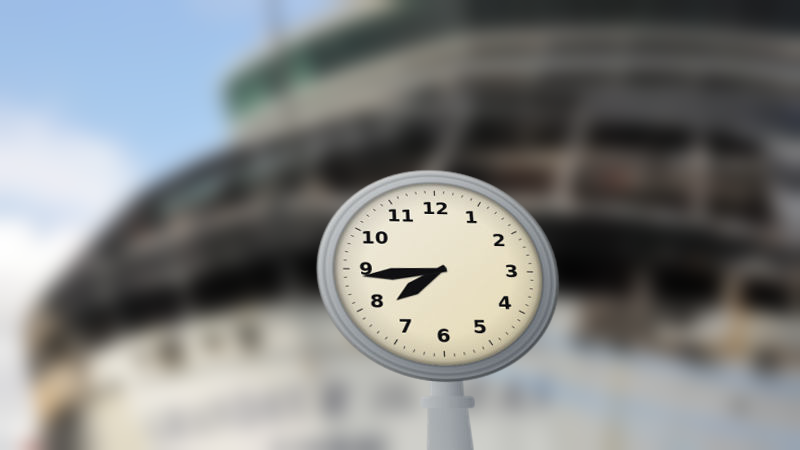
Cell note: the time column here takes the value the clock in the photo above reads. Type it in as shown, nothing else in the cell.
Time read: 7:44
